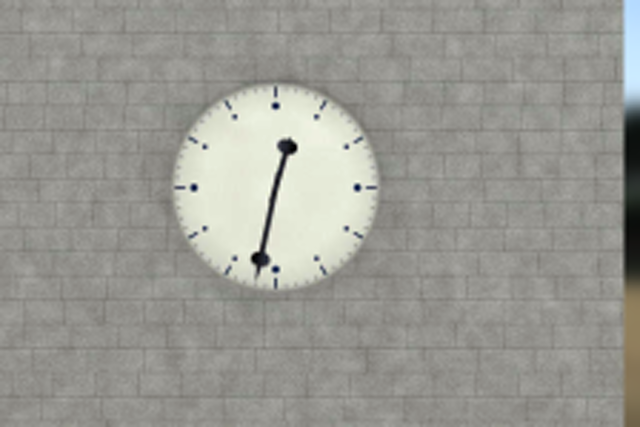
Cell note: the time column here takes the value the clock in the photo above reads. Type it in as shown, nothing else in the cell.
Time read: 12:32
